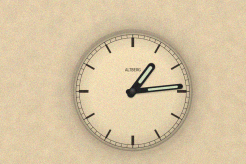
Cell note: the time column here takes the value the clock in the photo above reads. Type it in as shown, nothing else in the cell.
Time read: 1:14
